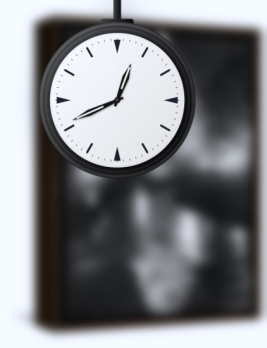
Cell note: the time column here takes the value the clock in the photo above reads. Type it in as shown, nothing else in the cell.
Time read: 12:41
